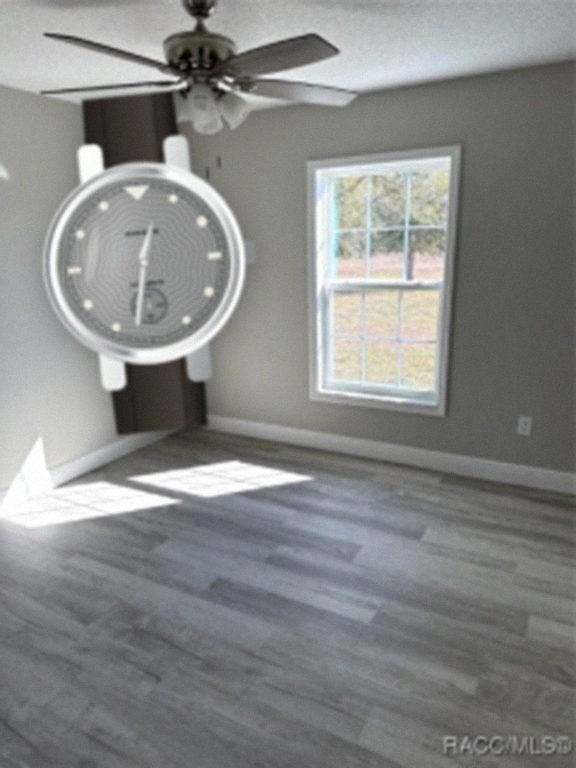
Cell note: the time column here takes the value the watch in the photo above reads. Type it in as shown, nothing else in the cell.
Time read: 12:32
